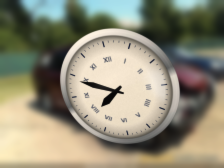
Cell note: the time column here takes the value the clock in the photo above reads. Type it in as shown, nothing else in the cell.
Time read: 7:49
